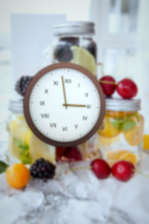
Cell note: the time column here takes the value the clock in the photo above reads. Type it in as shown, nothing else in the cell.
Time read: 2:58
